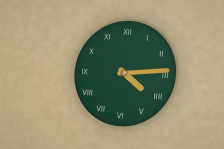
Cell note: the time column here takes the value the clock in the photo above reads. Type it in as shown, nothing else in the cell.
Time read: 4:14
